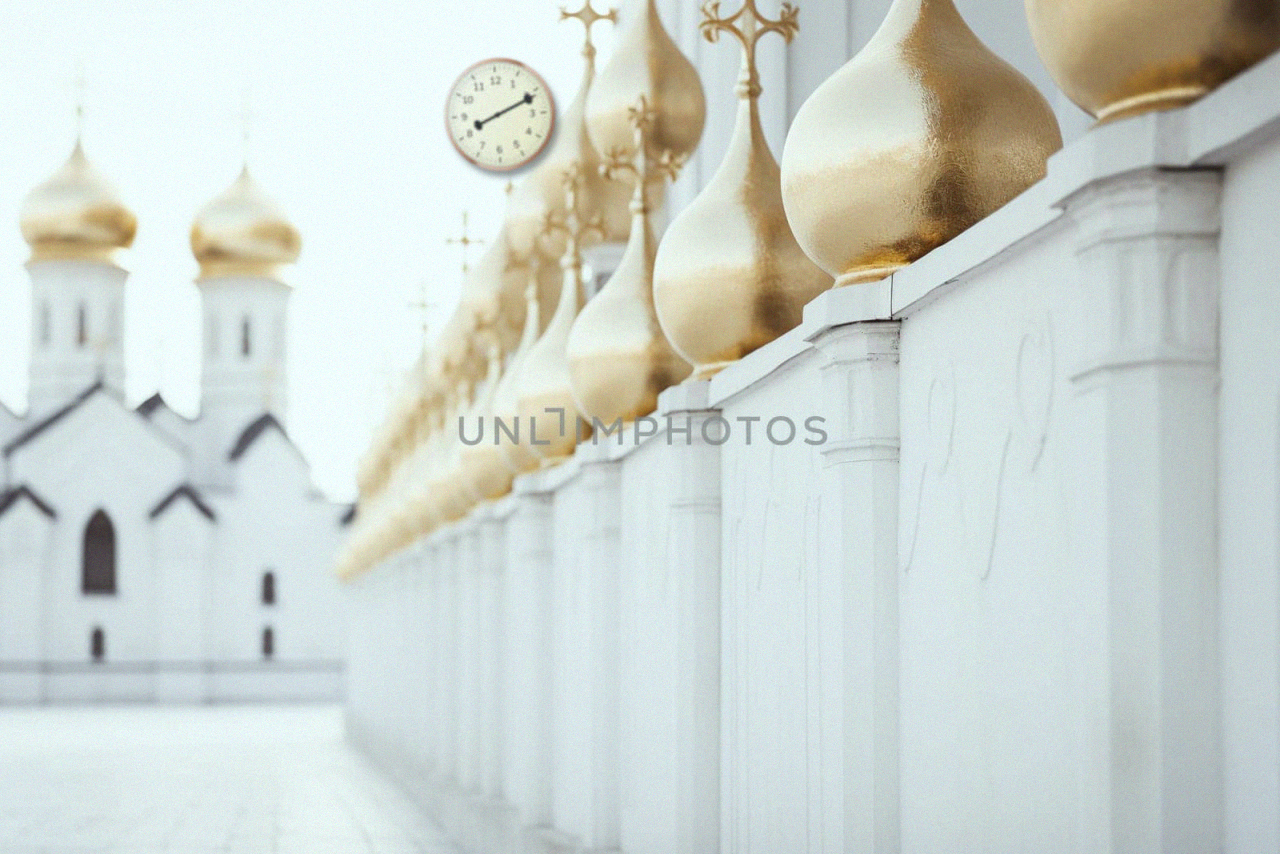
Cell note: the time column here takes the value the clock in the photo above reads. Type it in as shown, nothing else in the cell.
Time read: 8:11
